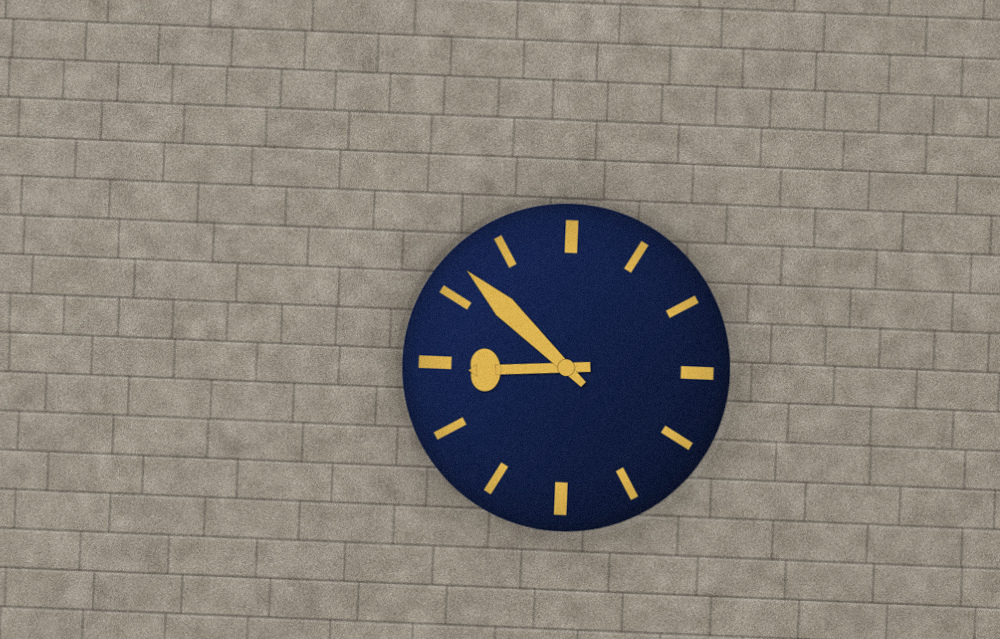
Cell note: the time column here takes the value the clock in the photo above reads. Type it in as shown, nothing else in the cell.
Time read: 8:52
